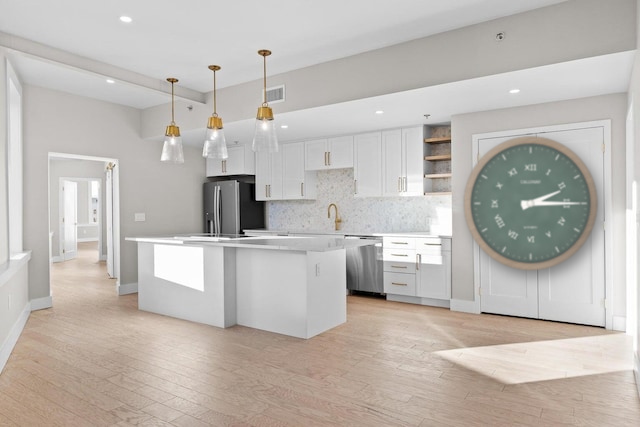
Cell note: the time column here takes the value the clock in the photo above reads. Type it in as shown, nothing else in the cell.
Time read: 2:15
